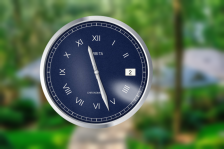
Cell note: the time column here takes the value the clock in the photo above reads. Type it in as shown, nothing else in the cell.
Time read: 11:27
